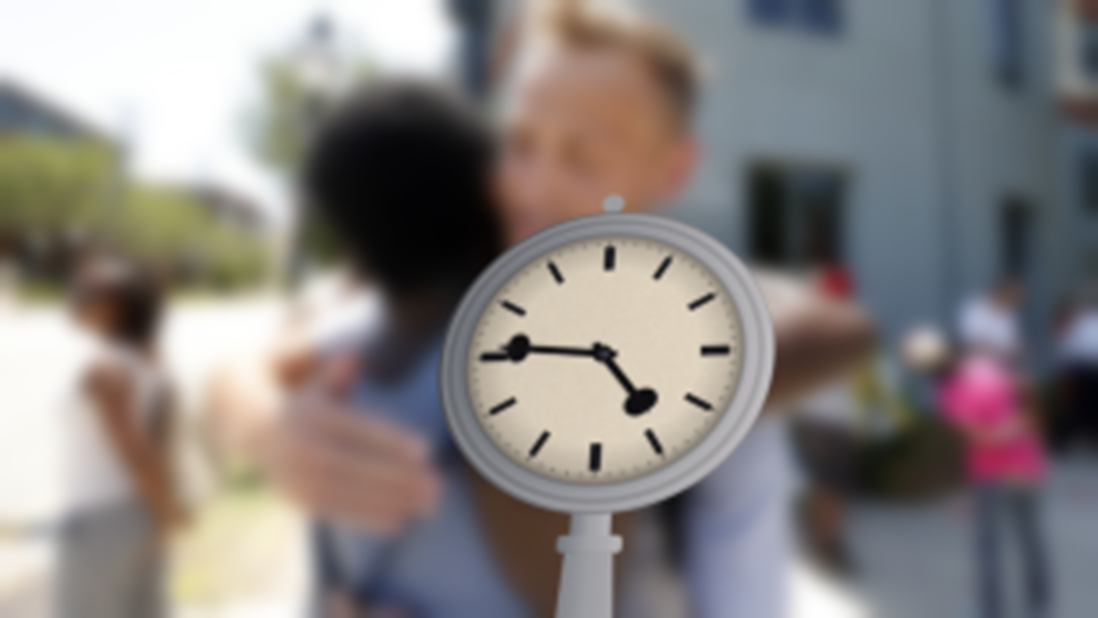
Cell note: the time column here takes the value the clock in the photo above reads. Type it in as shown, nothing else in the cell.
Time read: 4:46
